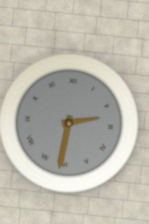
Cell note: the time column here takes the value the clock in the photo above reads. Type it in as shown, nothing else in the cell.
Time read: 2:31
